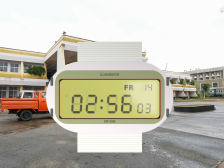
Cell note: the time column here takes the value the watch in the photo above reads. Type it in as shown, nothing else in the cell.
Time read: 2:56:03
